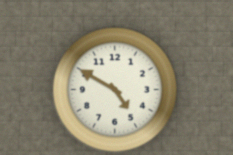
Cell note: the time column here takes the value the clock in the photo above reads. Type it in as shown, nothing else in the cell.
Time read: 4:50
